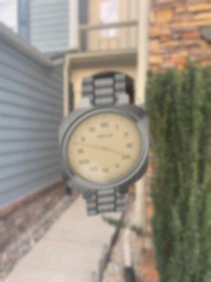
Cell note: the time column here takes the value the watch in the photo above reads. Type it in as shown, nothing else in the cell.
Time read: 3:48
